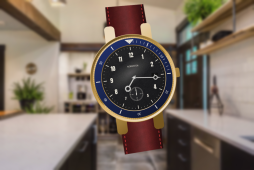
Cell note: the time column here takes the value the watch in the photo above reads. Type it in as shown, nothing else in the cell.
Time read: 7:16
